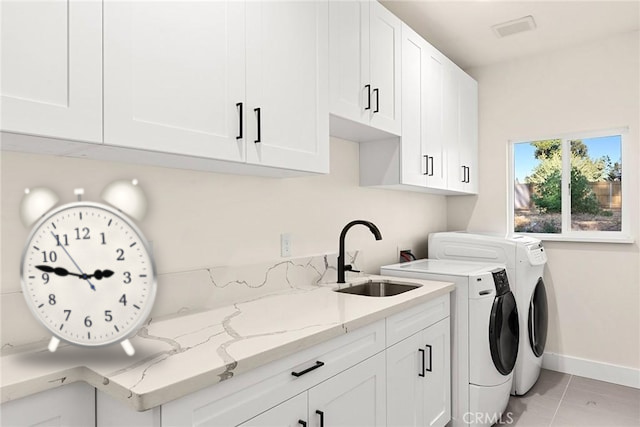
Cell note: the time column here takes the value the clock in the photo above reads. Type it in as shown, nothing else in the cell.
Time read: 2:46:54
